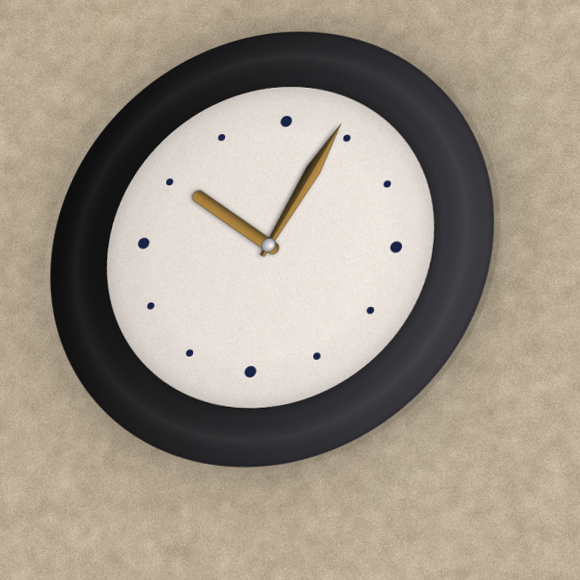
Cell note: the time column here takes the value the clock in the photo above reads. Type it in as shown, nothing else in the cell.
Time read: 10:04
